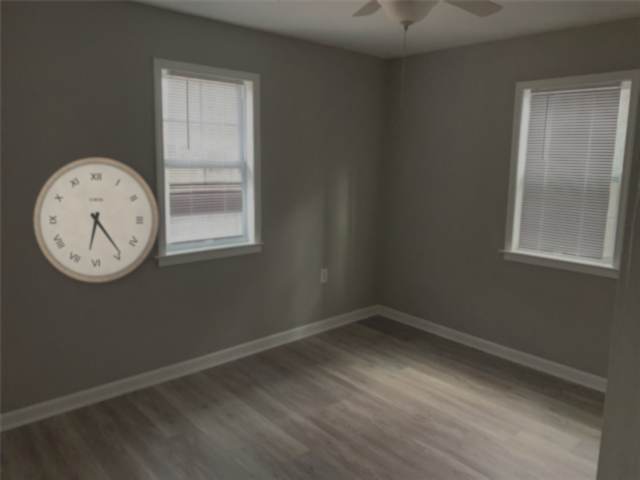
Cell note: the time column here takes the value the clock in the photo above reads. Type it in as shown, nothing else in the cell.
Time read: 6:24
